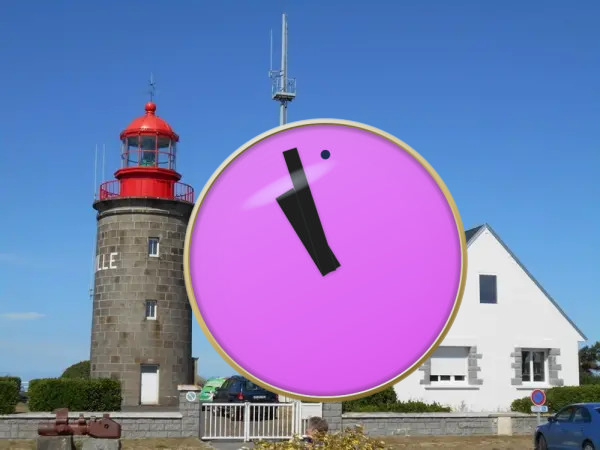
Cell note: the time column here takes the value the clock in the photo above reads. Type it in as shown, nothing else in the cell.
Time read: 10:57
